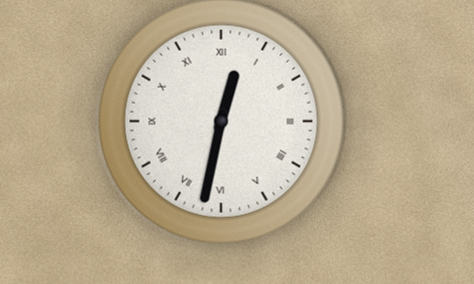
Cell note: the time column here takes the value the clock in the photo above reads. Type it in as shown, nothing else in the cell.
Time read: 12:32
